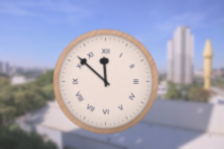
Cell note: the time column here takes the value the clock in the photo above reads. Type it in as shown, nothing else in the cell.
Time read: 11:52
